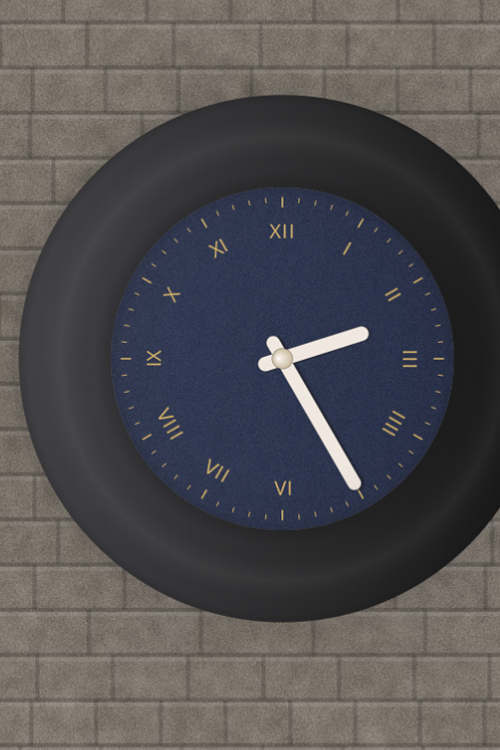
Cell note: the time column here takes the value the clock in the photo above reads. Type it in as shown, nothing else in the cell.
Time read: 2:25
